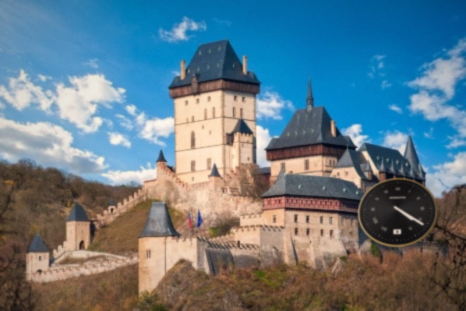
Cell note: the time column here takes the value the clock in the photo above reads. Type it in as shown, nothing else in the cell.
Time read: 4:21
